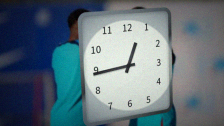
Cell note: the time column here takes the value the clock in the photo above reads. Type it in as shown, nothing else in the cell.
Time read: 12:44
